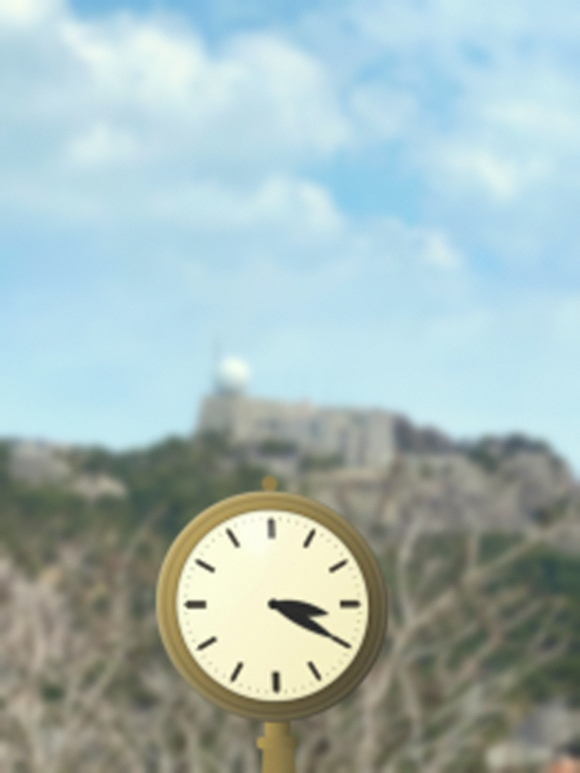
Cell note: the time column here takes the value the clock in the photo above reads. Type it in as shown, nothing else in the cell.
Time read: 3:20
